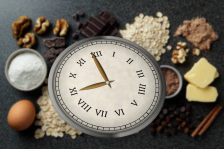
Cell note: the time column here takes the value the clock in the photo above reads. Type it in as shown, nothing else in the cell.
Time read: 8:59
